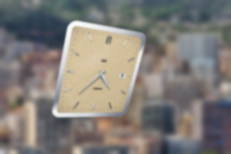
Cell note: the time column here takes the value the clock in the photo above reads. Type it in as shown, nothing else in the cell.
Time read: 4:37
